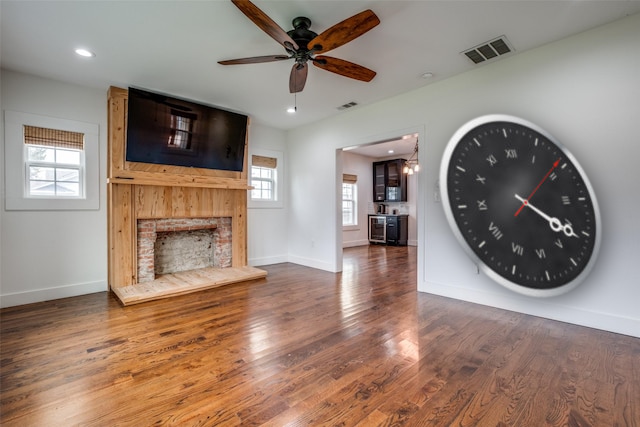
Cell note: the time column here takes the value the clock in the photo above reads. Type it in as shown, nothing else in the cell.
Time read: 4:21:09
